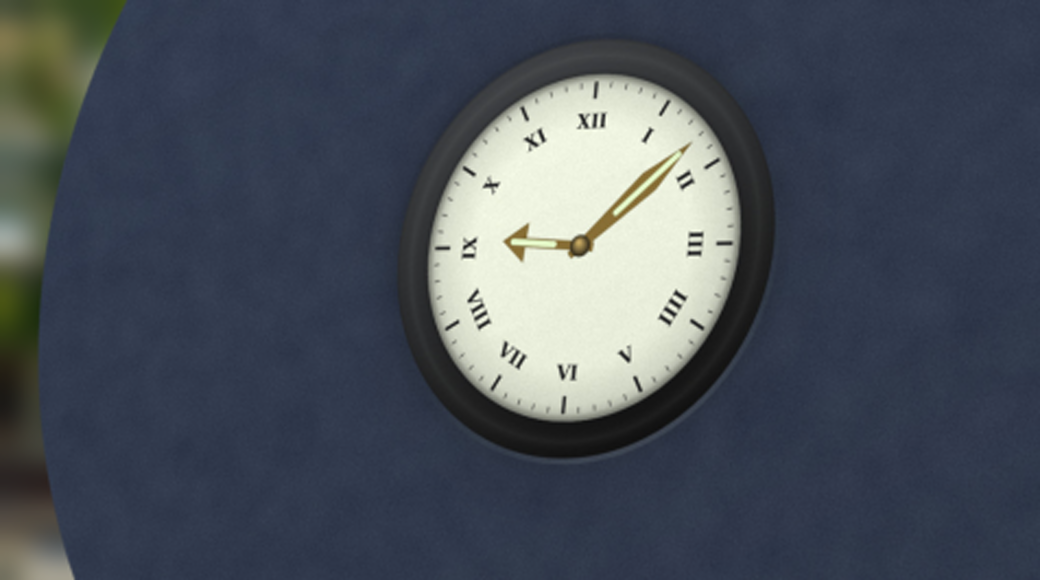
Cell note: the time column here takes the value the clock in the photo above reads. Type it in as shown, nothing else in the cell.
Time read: 9:08
